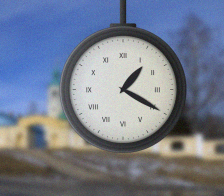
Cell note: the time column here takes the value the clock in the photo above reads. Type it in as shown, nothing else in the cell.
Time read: 1:20
